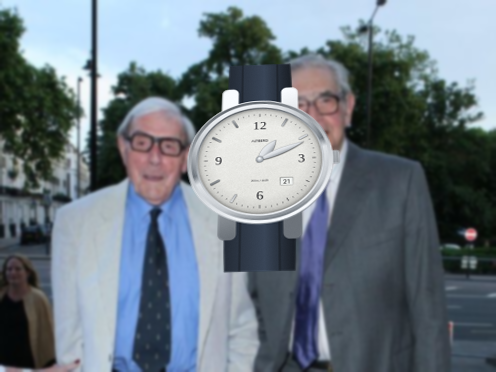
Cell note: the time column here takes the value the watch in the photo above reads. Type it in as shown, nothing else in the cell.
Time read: 1:11
